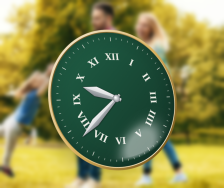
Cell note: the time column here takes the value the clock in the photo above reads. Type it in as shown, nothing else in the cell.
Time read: 9:38
